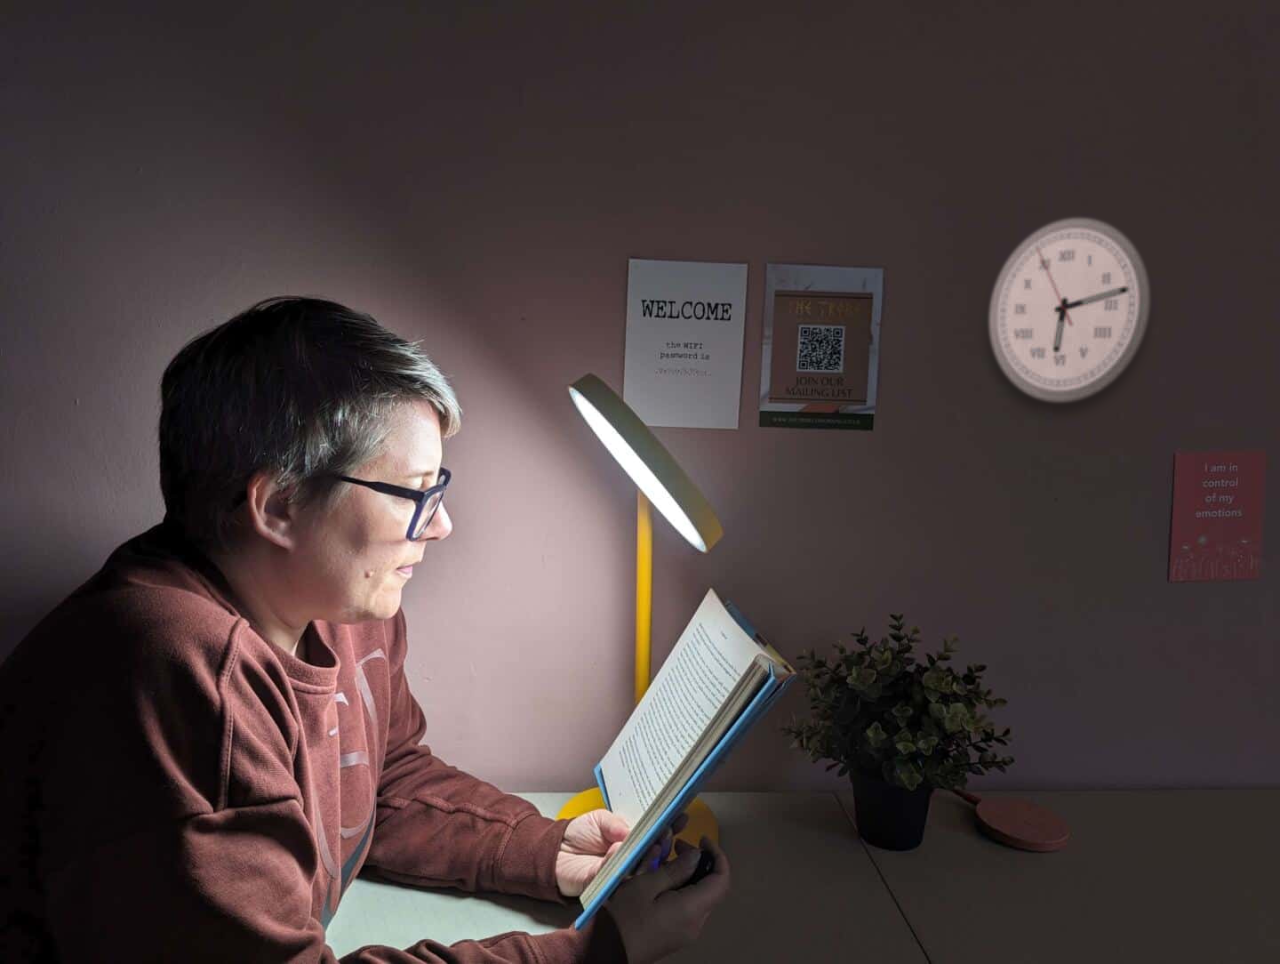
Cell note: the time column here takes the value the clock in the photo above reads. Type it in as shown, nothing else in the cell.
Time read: 6:12:55
